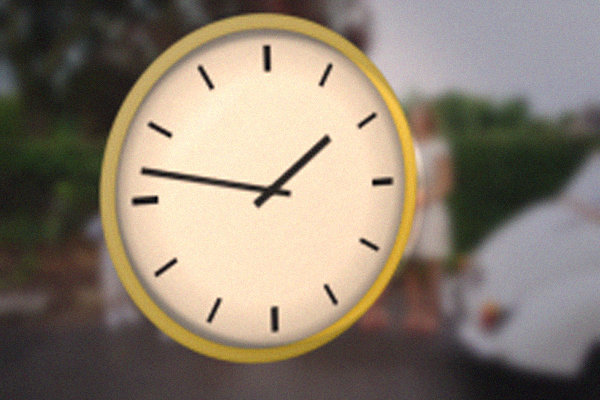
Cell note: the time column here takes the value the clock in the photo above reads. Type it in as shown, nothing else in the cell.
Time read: 1:47
